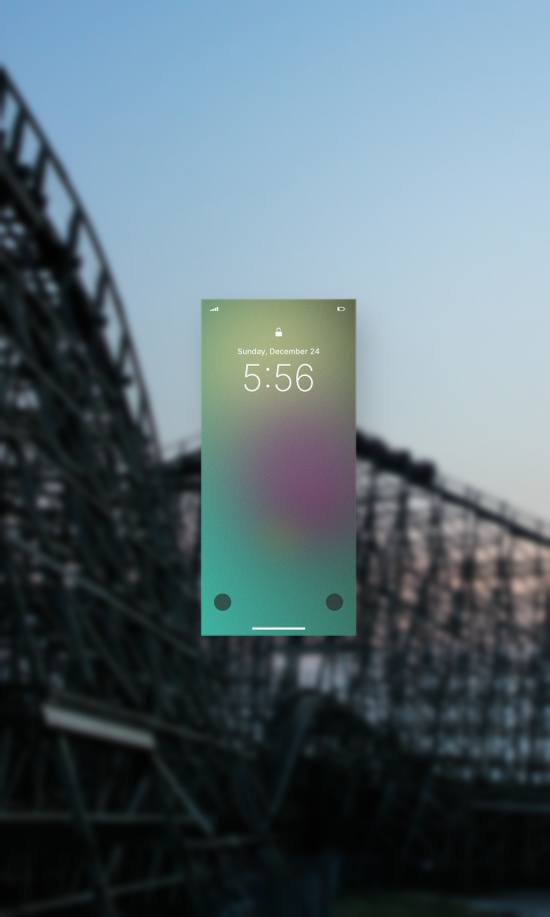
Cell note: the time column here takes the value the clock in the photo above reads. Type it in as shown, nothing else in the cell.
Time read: 5:56
